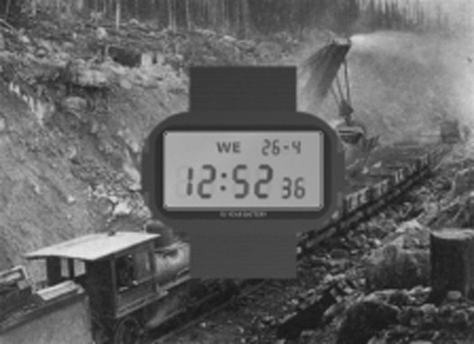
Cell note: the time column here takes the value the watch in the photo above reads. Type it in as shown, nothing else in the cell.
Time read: 12:52:36
